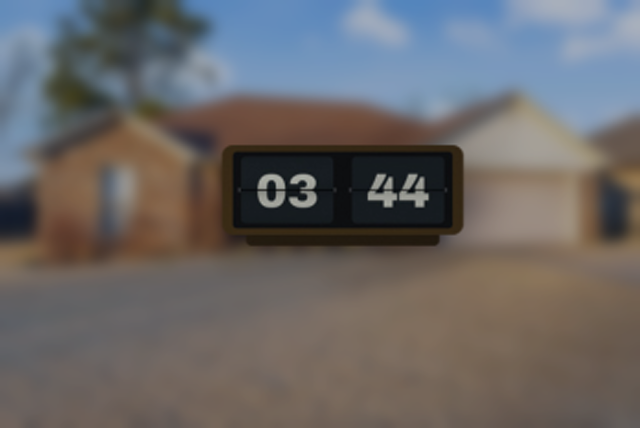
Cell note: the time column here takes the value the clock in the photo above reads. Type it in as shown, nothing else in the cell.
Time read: 3:44
